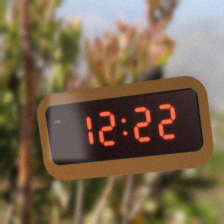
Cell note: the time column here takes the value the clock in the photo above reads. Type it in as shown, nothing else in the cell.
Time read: 12:22
